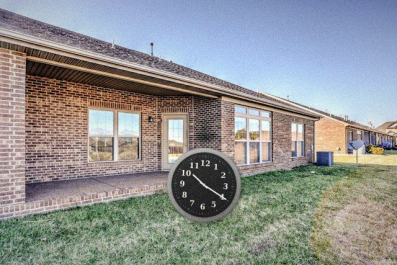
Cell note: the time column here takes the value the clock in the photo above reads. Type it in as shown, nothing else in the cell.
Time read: 10:20
